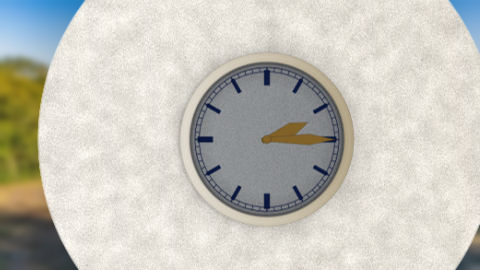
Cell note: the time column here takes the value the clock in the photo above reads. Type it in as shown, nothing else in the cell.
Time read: 2:15
